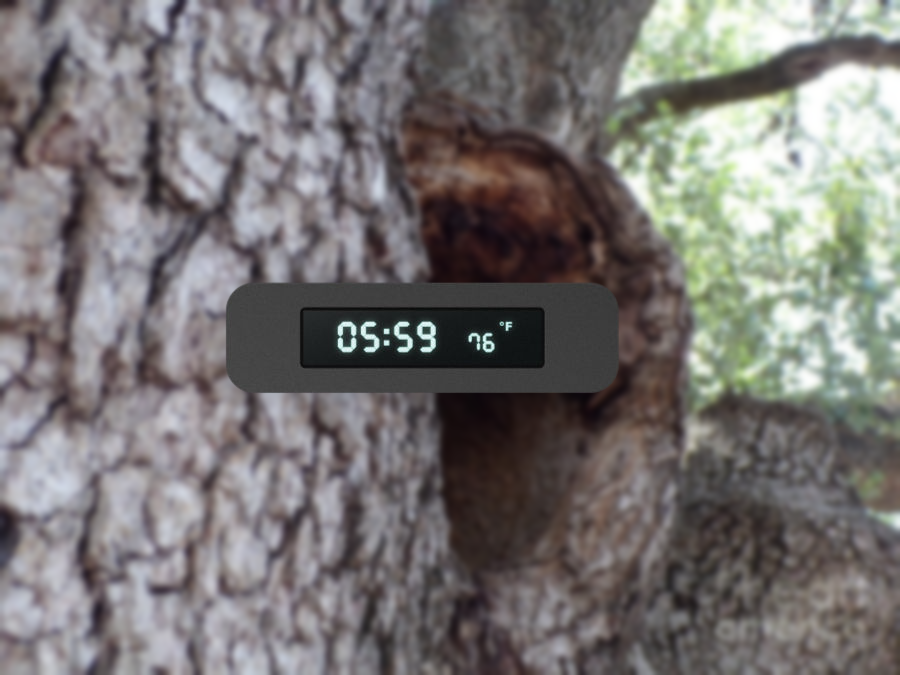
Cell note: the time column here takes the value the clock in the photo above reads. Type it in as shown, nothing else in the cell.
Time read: 5:59
